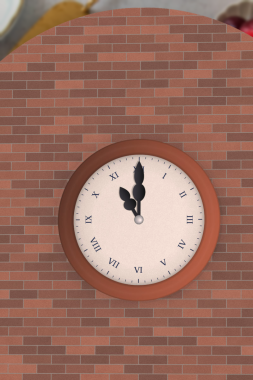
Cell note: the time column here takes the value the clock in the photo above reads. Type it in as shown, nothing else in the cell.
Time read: 11:00
